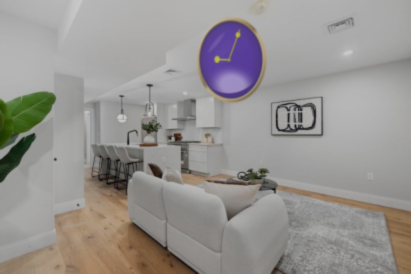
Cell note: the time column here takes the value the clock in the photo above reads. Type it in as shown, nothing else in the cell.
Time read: 9:04
